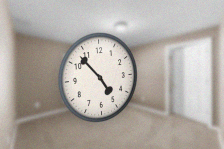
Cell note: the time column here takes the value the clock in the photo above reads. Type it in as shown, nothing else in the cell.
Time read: 4:53
